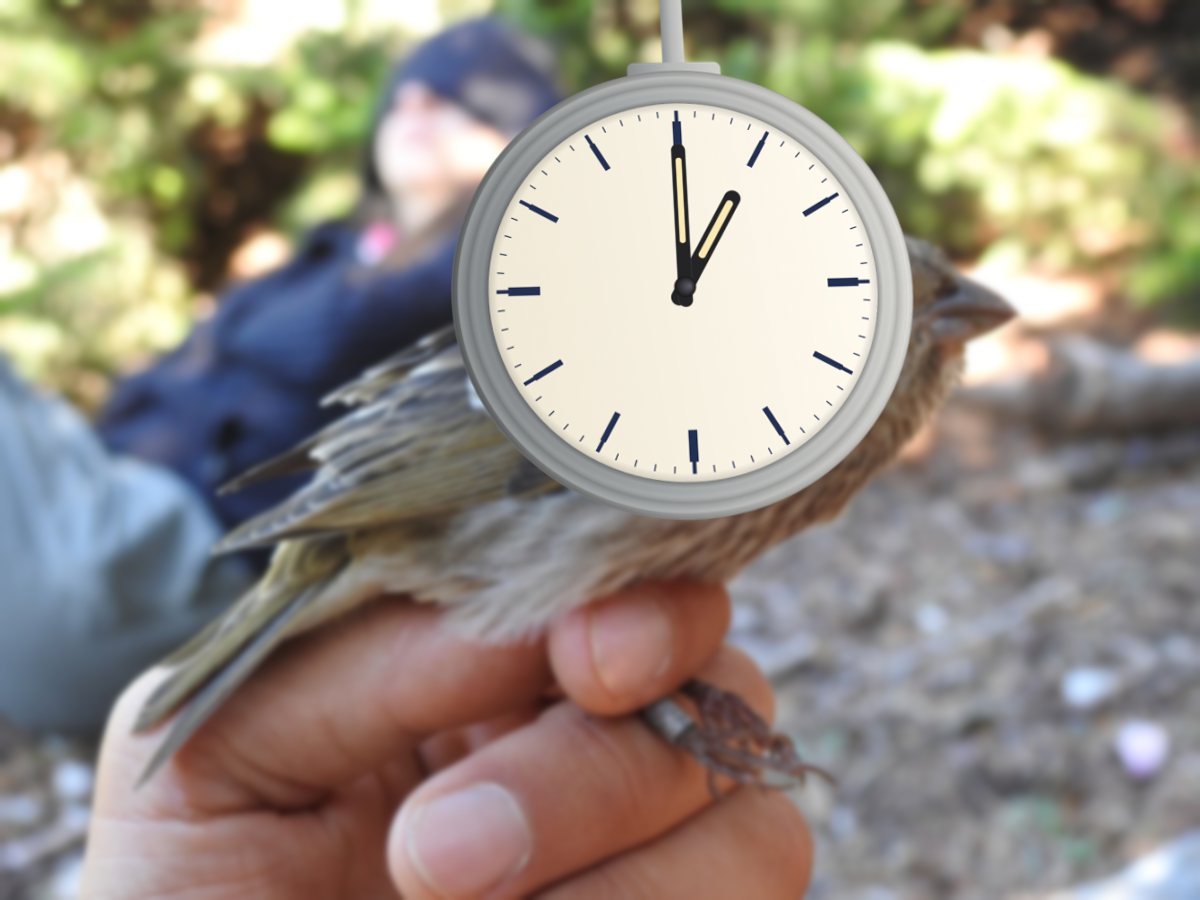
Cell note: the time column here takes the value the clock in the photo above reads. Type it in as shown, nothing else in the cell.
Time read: 1:00
